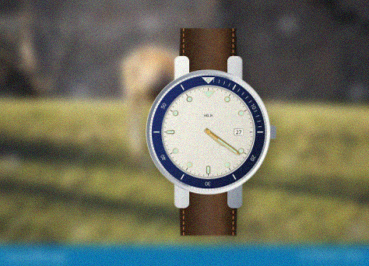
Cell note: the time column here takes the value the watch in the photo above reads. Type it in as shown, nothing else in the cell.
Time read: 4:21
